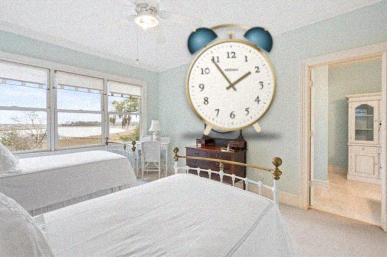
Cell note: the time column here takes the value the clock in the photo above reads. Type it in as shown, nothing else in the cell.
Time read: 1:54
